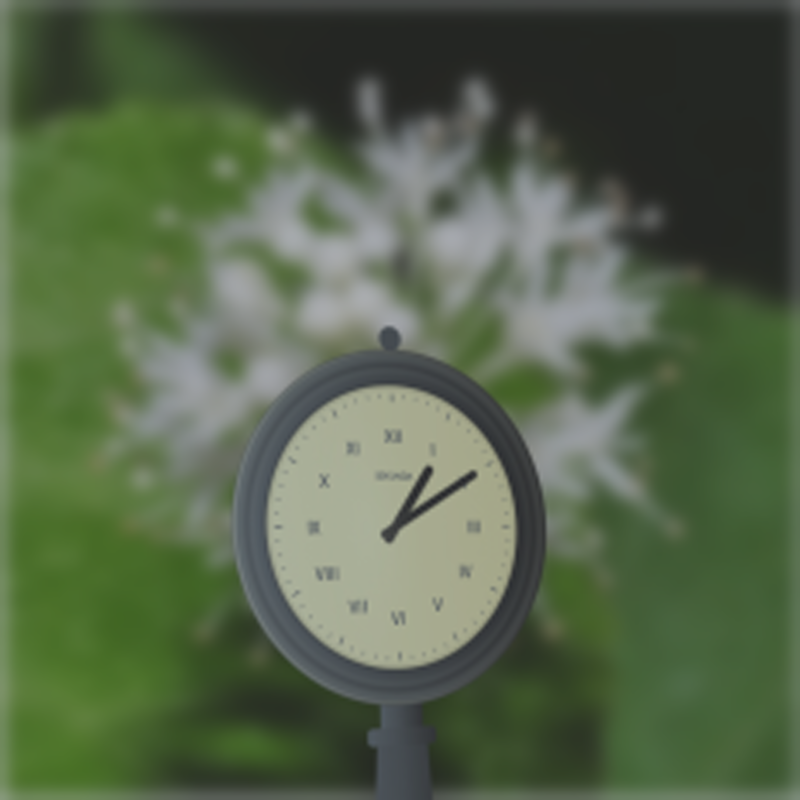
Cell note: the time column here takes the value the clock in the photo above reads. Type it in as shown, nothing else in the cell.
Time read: 1:10
